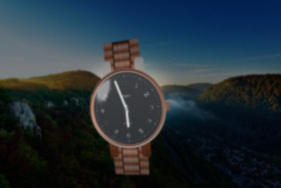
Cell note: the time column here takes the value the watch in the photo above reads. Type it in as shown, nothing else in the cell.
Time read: 5:57
